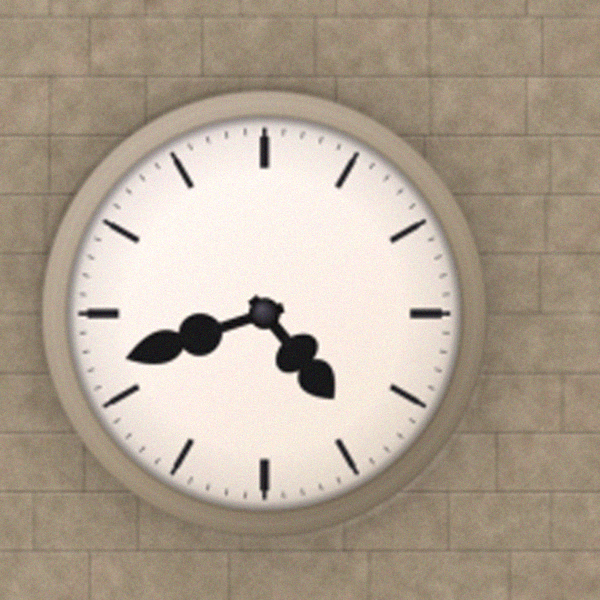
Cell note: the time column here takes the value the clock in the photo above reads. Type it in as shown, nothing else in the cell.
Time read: 4:42
